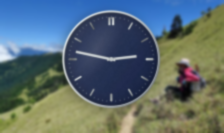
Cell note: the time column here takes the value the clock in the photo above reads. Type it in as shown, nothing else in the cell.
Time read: 2:47
